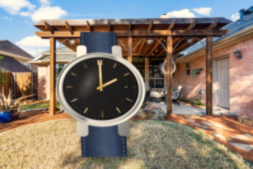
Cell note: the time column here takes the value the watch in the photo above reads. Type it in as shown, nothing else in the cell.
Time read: 2:00
